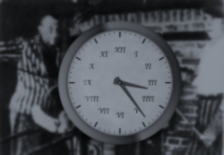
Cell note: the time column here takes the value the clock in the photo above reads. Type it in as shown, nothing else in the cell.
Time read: 3:24
